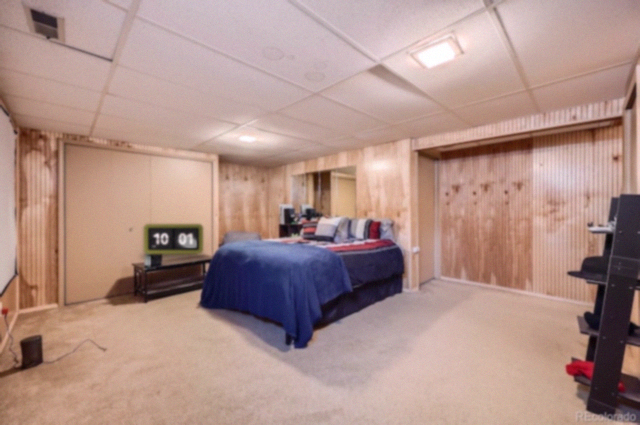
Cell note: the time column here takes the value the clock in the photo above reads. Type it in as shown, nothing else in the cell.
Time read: 10:01
